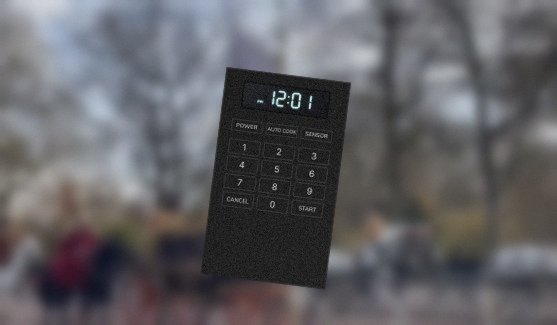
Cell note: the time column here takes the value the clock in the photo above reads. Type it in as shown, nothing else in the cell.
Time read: 12:01
